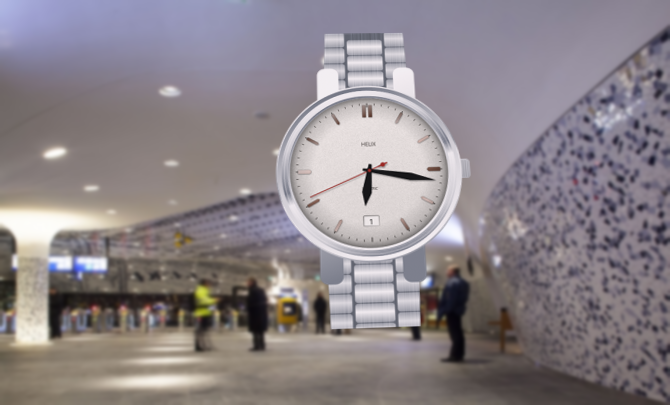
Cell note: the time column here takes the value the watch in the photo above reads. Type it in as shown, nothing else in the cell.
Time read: 6:16:41
